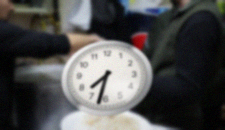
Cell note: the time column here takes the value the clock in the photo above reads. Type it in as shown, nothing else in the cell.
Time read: 7:32
